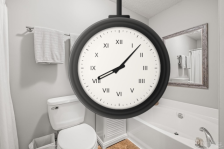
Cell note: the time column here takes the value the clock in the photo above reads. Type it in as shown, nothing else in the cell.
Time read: 8:07
